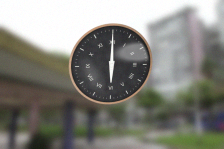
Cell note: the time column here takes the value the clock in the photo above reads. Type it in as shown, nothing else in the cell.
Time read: 6:00
